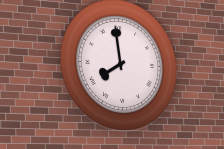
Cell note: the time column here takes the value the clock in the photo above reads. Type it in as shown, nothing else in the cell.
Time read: 7:59
